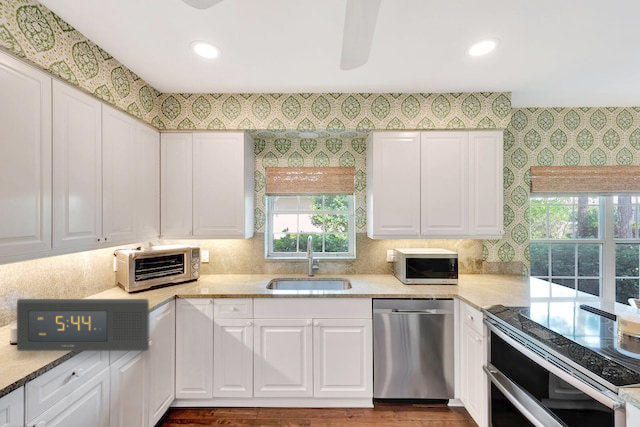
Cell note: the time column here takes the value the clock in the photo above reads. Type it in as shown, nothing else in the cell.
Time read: 5:44
